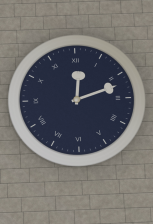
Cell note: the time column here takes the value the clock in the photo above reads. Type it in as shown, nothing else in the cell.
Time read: 12:12
